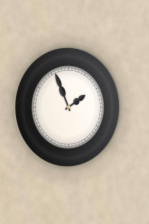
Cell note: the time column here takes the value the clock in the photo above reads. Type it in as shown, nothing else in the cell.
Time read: 1:56
